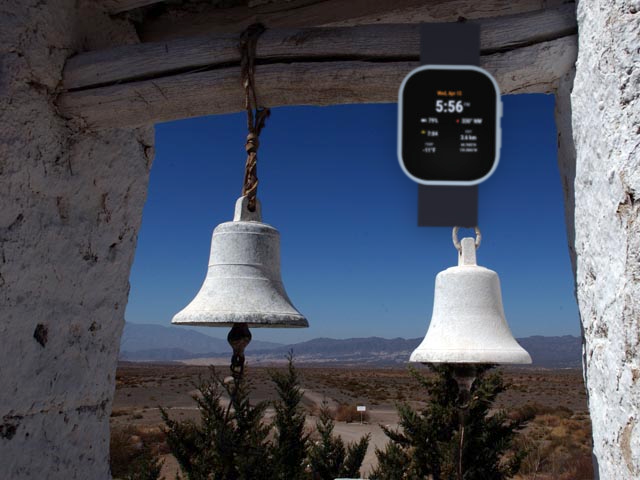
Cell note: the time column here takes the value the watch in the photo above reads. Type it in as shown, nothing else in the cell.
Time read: 5:56
